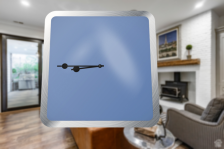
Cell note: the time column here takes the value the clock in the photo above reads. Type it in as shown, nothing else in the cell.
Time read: 8:45
